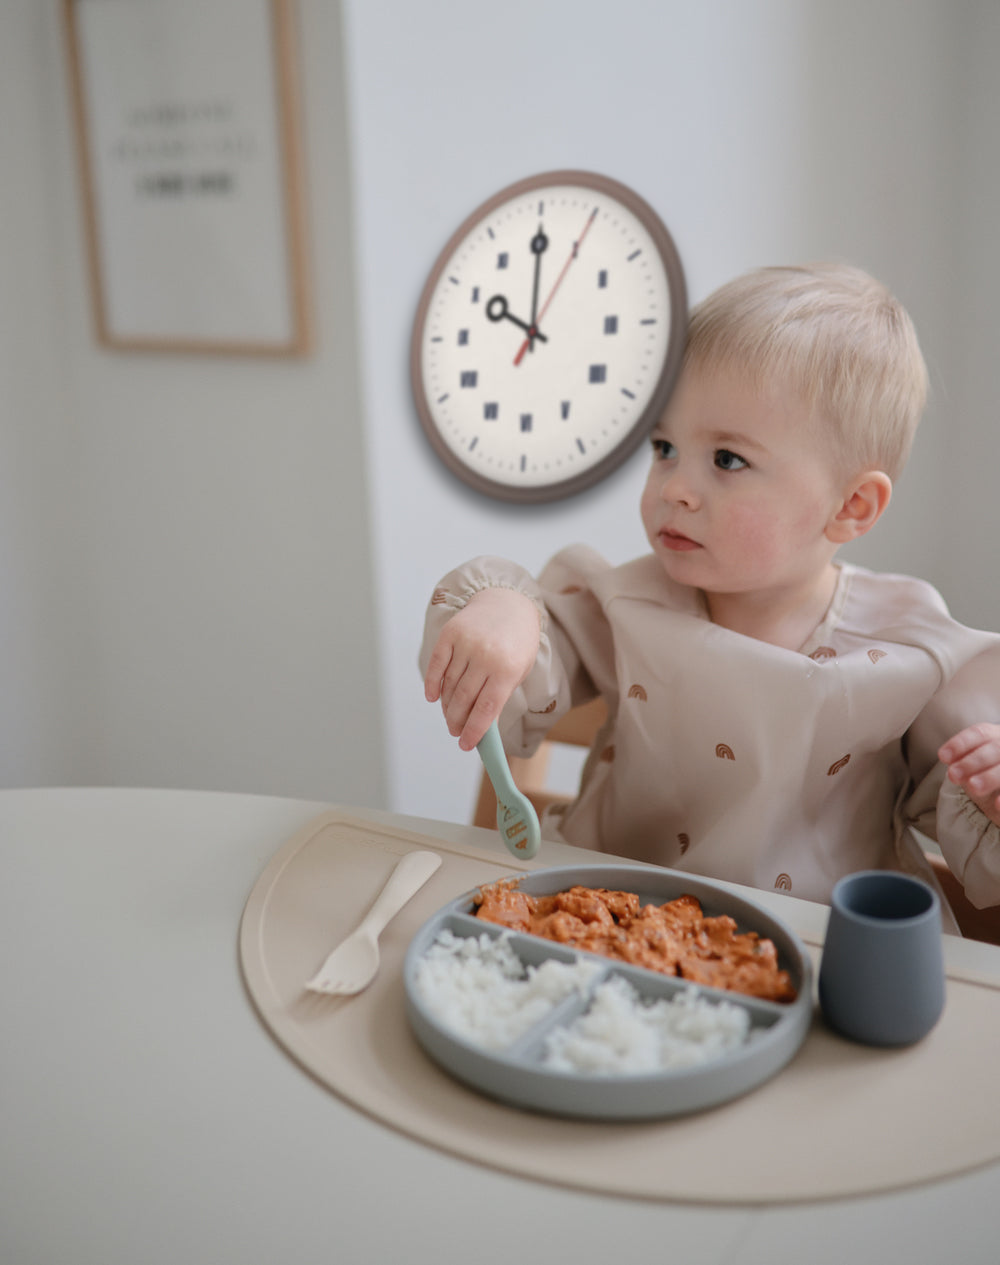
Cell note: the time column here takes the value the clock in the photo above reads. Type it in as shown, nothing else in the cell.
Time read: 10:00:05
